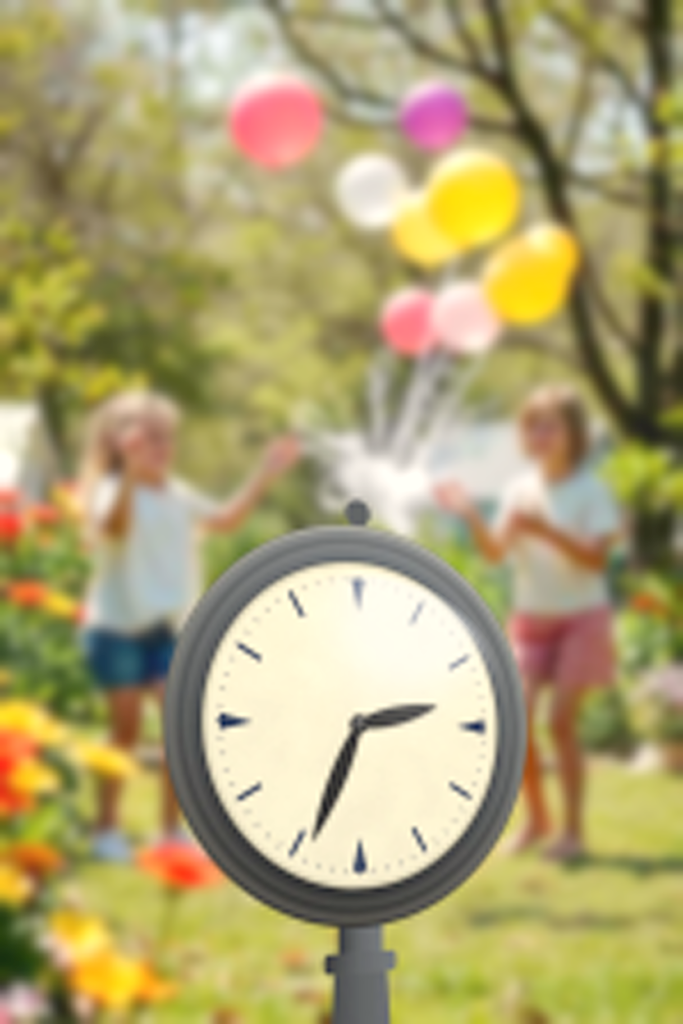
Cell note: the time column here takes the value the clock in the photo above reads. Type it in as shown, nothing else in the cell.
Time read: 2:34
